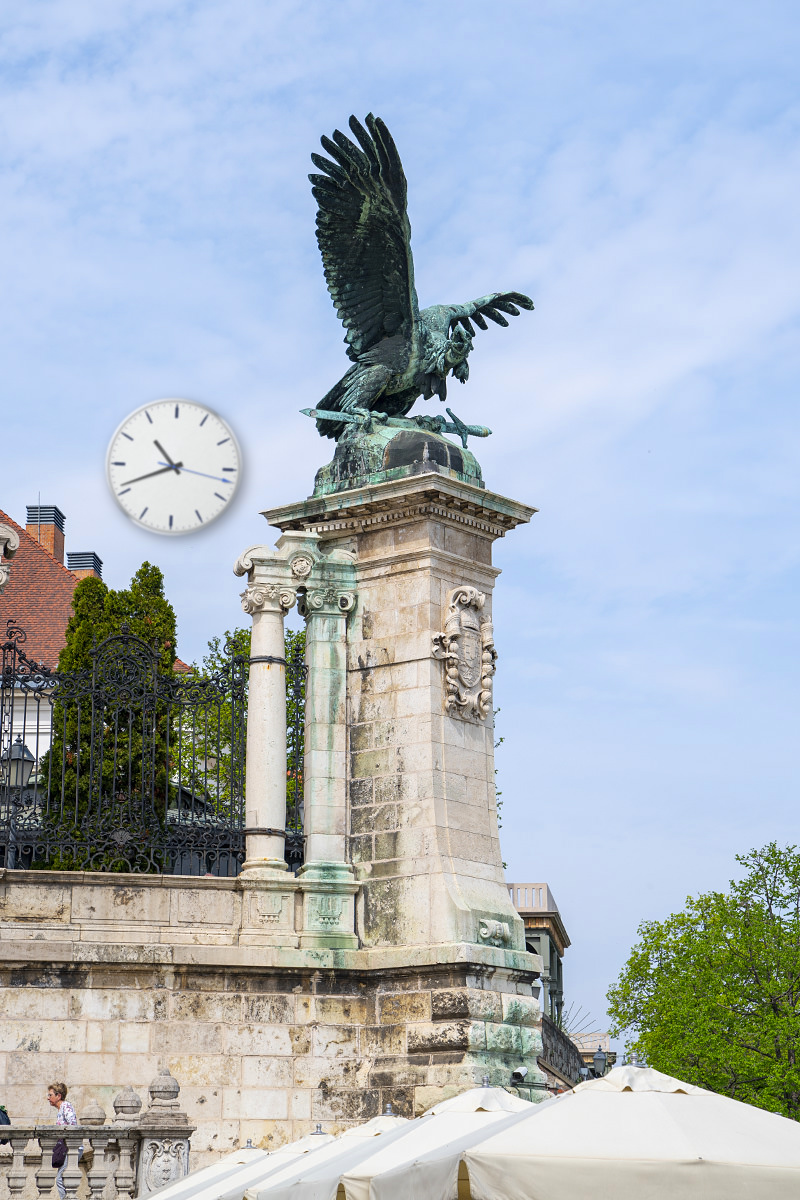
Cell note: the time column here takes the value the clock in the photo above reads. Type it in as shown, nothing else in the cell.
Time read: 10:41:17
